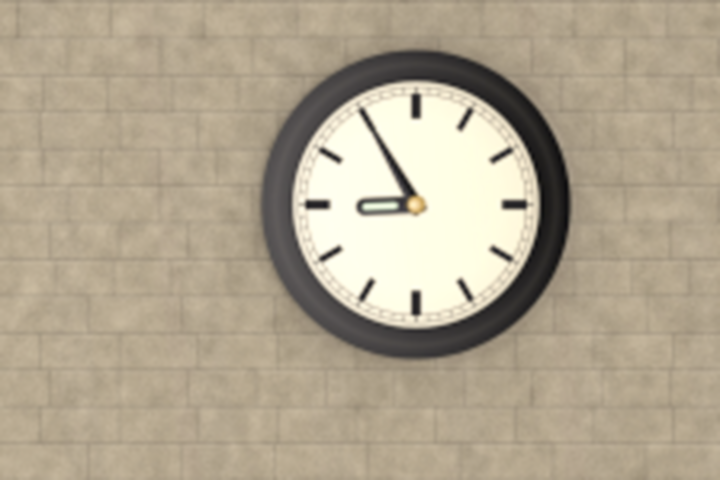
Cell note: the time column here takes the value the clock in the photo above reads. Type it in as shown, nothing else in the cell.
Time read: 8:55
